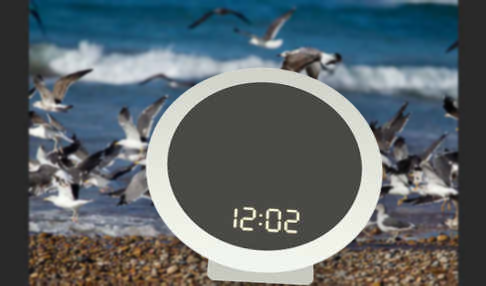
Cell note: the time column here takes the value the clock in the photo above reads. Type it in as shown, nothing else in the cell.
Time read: 12:02
